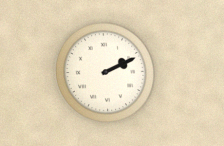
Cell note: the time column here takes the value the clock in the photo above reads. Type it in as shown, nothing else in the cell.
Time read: 2:11
